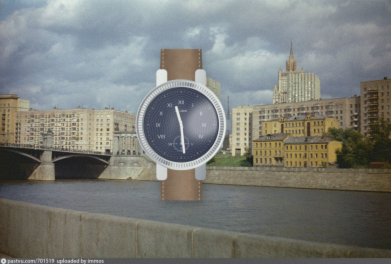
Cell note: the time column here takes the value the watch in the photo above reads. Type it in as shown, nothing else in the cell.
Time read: 11:29
